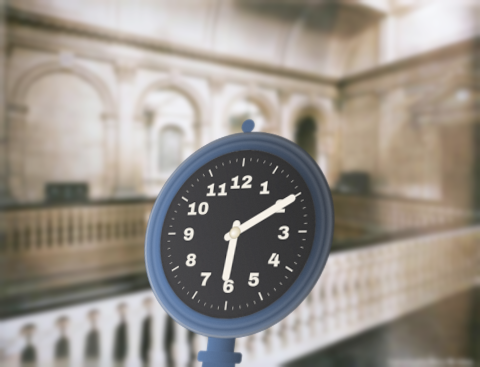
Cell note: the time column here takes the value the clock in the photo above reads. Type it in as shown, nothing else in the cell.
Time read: 6:10
